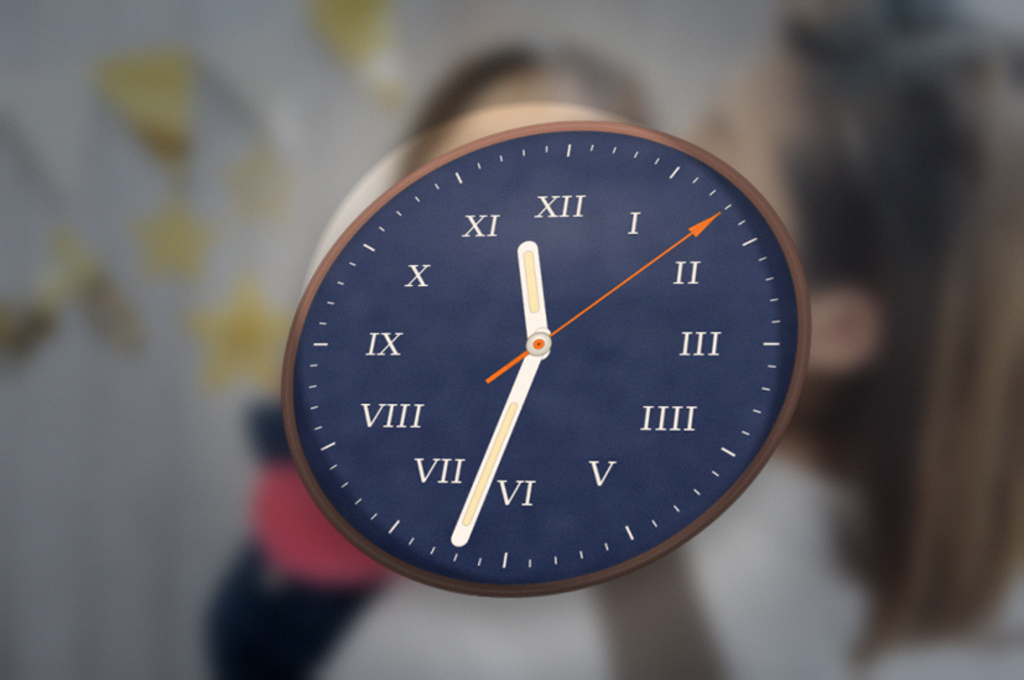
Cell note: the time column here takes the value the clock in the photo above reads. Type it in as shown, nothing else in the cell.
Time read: 11:32:08
